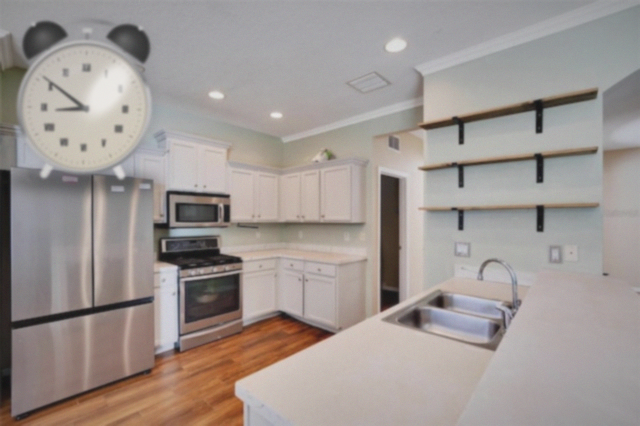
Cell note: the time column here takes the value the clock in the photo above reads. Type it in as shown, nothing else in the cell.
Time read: 8:51
